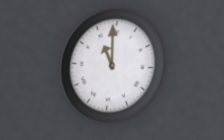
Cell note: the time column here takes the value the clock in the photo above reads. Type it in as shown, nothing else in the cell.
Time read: 10:59
